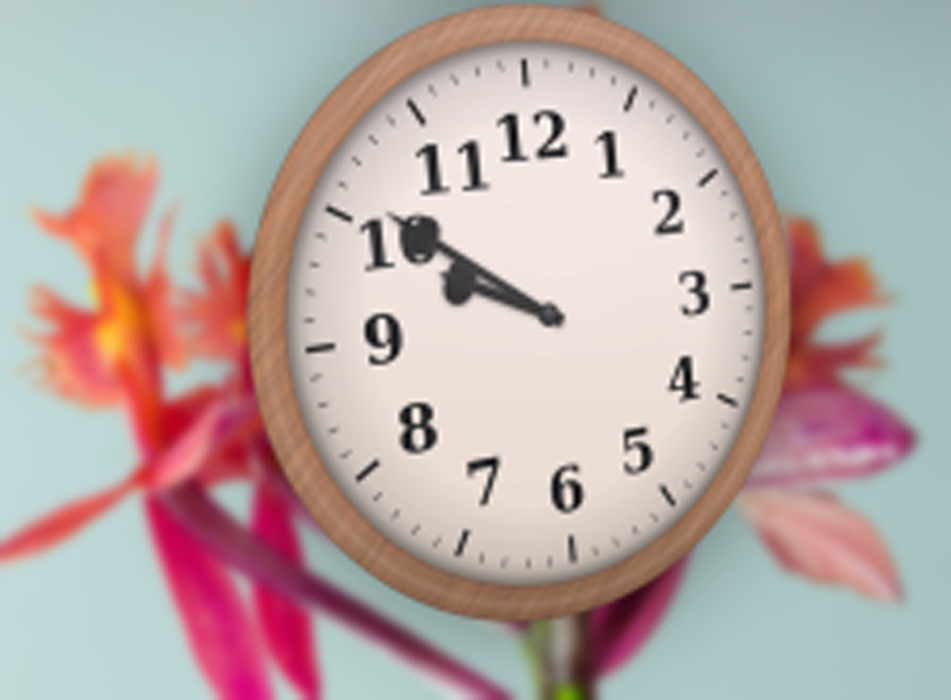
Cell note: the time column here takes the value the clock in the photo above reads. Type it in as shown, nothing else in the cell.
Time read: 9:51
